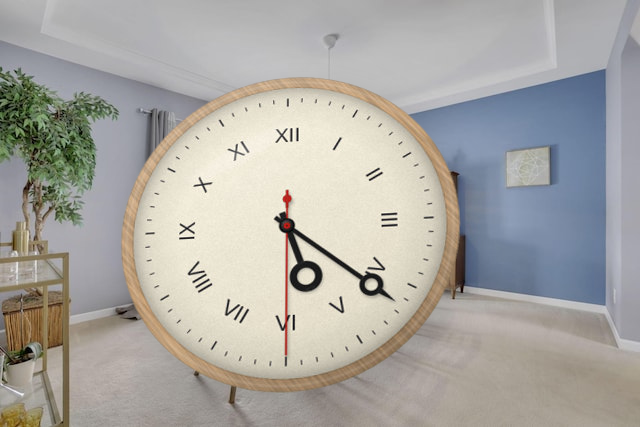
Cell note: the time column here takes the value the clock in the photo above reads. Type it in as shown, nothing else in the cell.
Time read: 5:21:30
